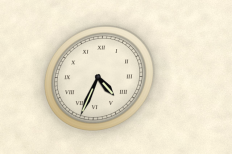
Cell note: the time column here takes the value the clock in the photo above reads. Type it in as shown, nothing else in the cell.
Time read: 4:33
